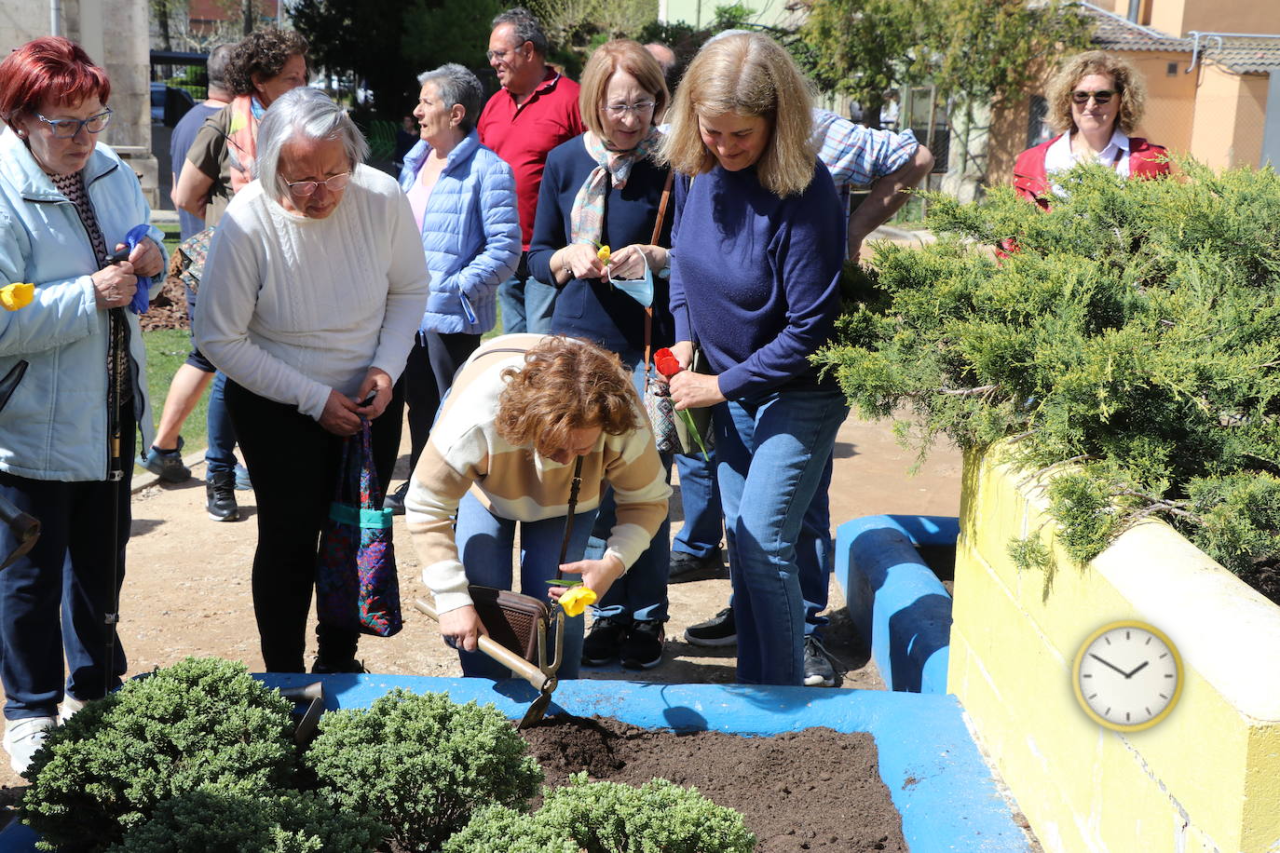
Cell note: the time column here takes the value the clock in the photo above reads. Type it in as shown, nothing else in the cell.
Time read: 1:50
